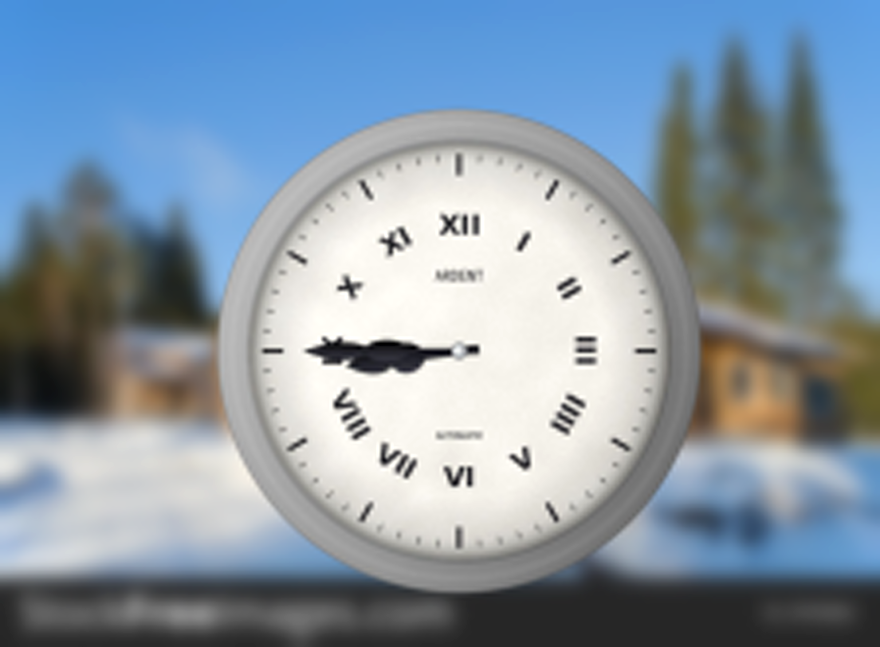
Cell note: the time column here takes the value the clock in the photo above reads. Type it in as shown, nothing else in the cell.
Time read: 8:45
